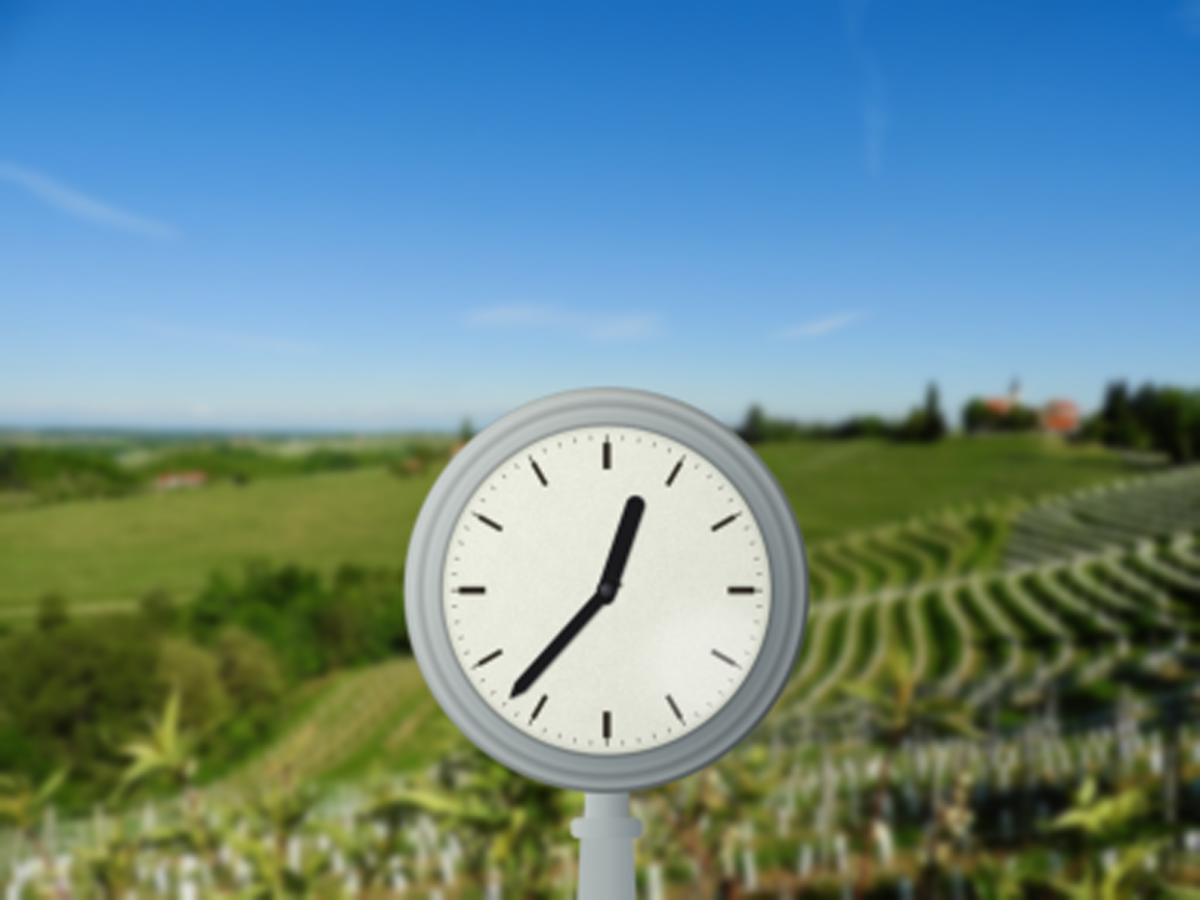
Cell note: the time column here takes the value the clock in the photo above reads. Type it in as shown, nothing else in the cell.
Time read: 12:37
